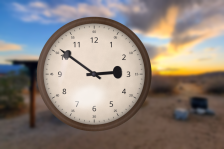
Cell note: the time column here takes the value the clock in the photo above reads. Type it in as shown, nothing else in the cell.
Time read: 2:51
